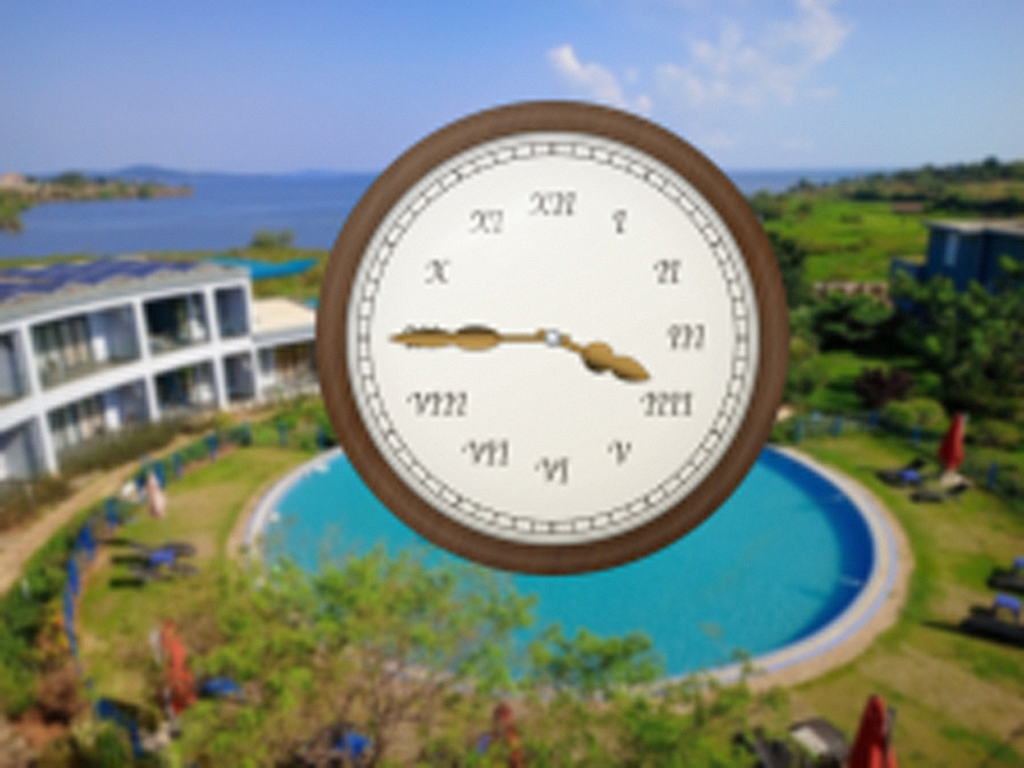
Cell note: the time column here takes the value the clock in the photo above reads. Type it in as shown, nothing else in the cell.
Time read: 3:45
